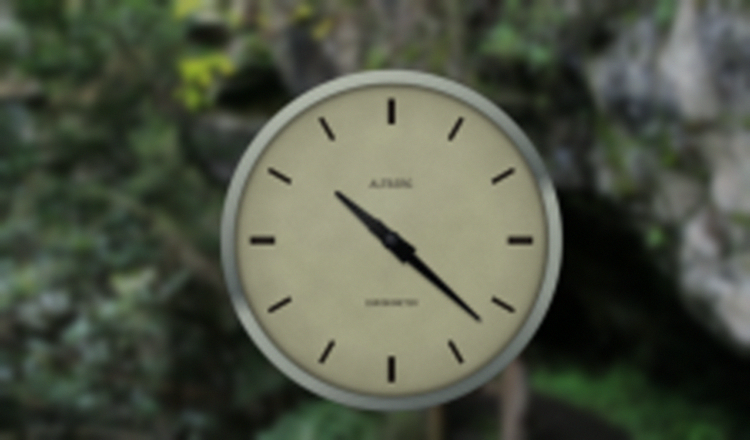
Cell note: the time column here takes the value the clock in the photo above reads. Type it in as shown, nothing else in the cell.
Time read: 10:22
